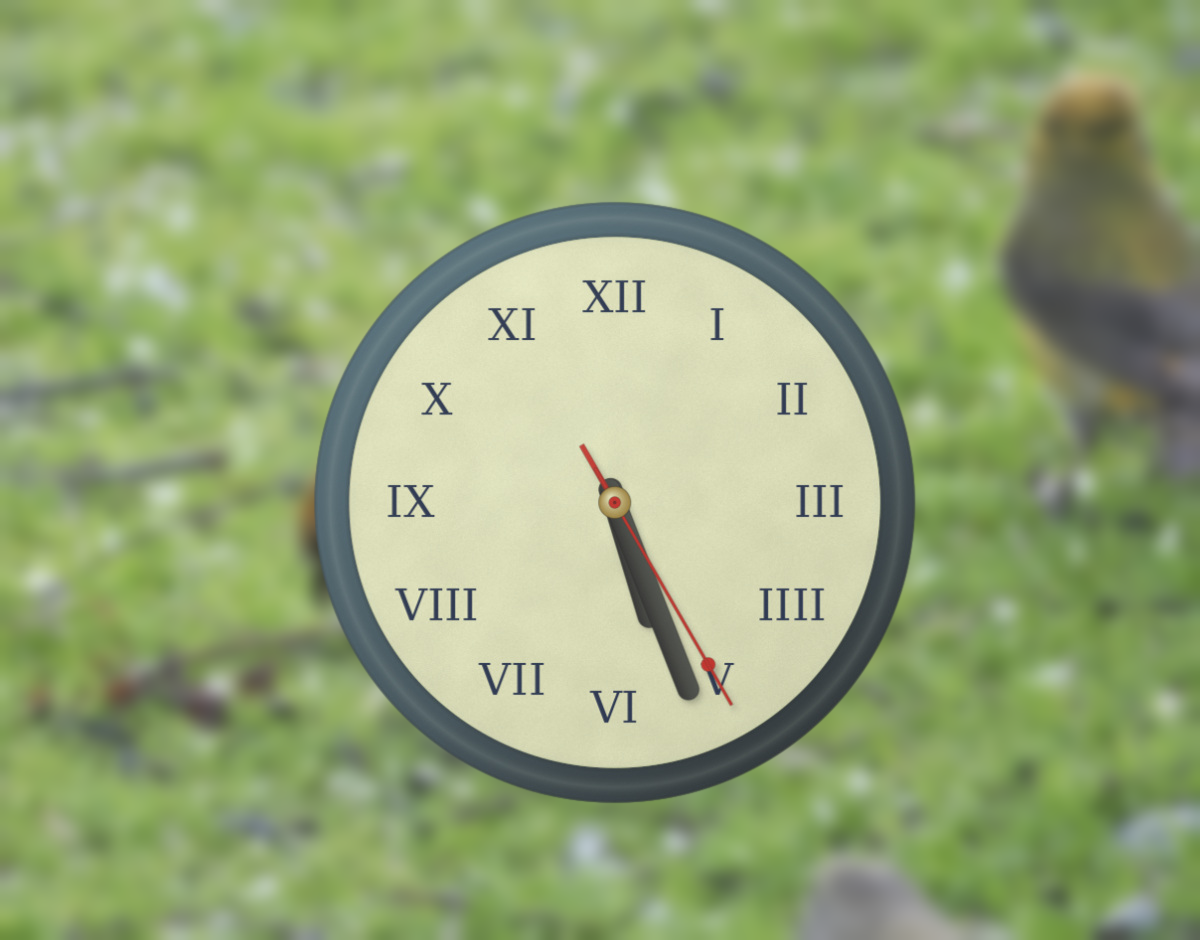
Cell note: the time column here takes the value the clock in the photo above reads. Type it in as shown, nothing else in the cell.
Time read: 5:26:25
